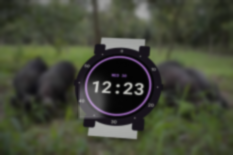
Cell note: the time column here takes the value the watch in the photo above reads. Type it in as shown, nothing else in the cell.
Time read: 12:23
